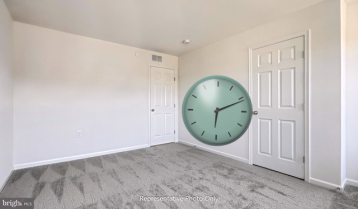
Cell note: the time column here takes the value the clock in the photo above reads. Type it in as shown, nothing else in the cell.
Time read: 6:11
